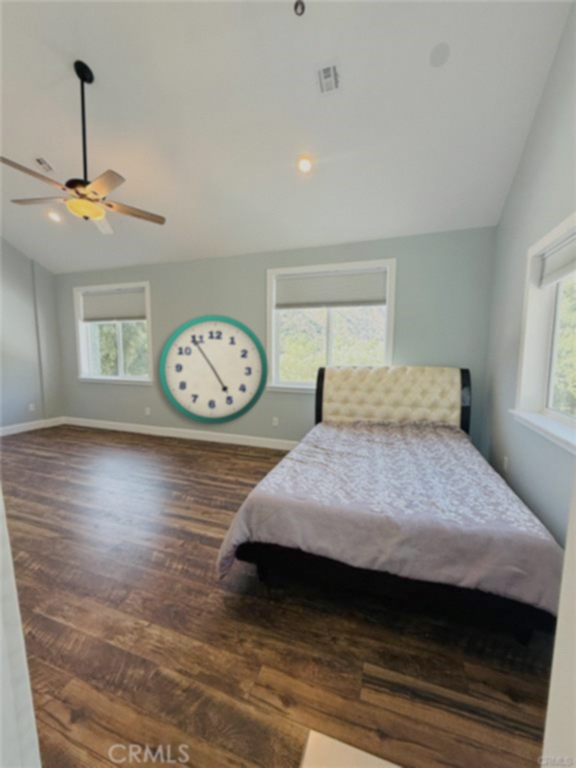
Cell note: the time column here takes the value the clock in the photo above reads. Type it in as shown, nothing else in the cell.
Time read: 4:54
